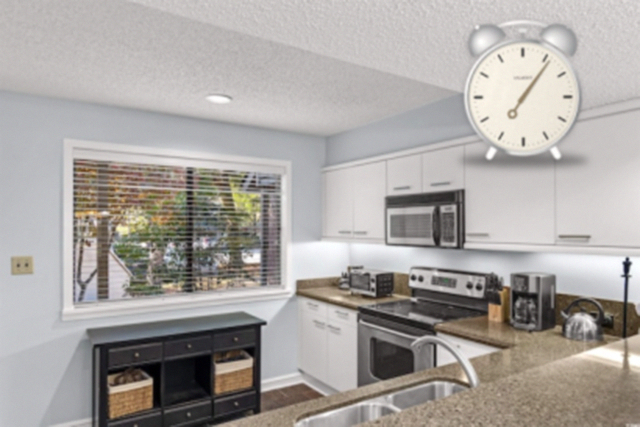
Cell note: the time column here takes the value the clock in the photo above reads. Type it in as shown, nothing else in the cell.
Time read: 7:06
